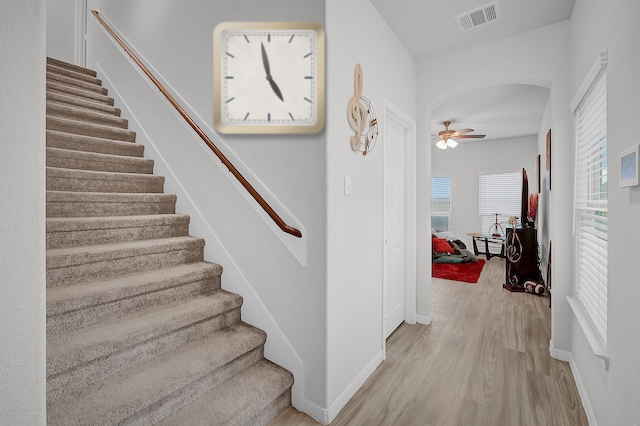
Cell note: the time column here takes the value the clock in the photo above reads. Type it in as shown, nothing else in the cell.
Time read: 4:58
